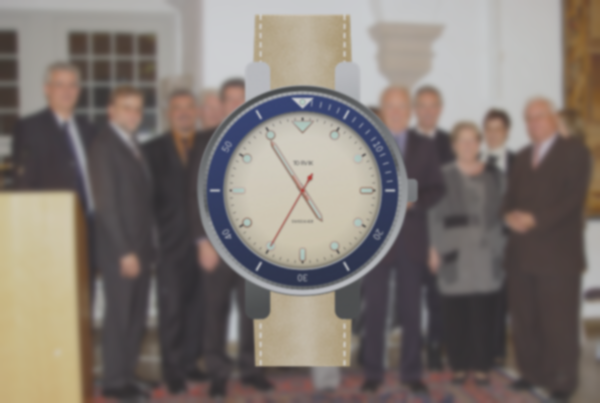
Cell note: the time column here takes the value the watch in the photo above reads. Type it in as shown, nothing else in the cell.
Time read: 4:54:35
